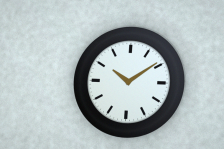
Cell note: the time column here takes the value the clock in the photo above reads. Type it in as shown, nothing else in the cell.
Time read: 10:09
